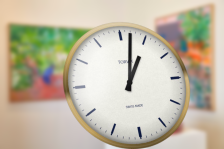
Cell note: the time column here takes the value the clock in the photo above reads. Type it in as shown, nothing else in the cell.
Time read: 1:02
